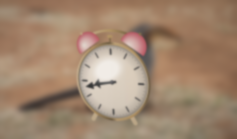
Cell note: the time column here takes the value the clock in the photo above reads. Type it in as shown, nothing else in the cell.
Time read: 8:43
